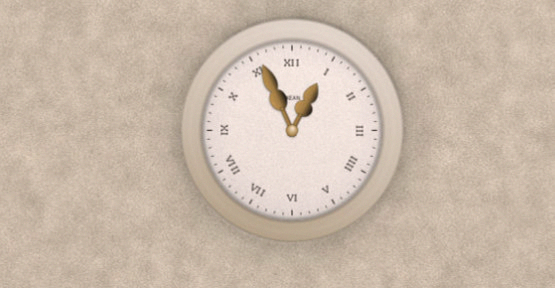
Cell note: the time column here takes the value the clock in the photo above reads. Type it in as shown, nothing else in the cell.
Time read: 12:56
